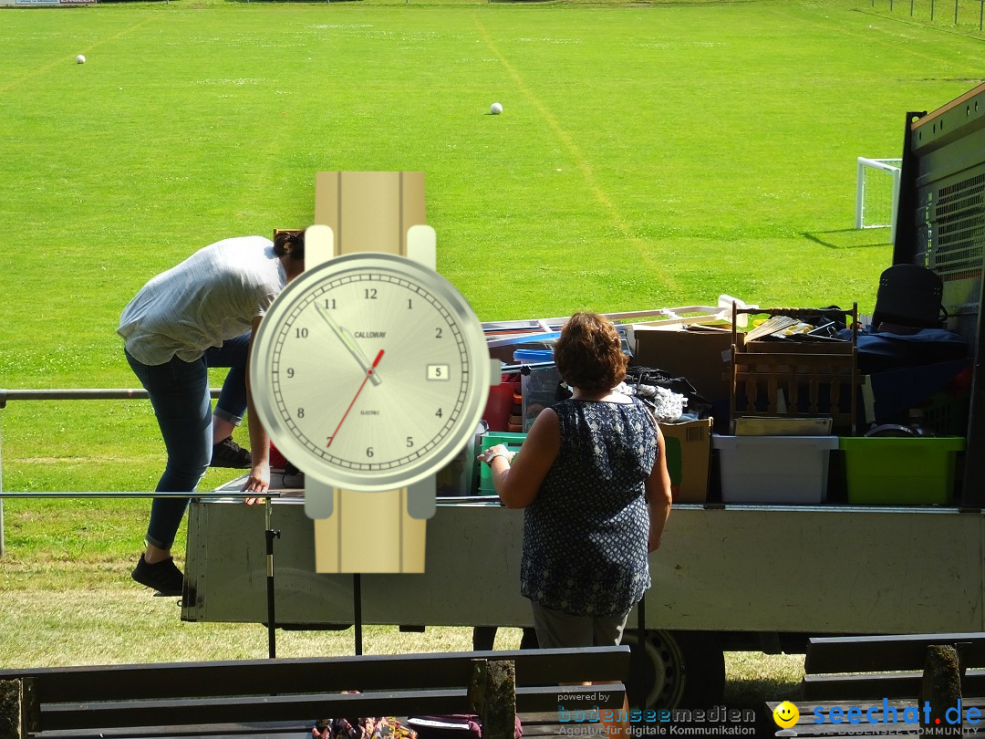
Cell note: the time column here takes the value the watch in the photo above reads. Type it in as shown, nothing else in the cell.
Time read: 10:53:35
